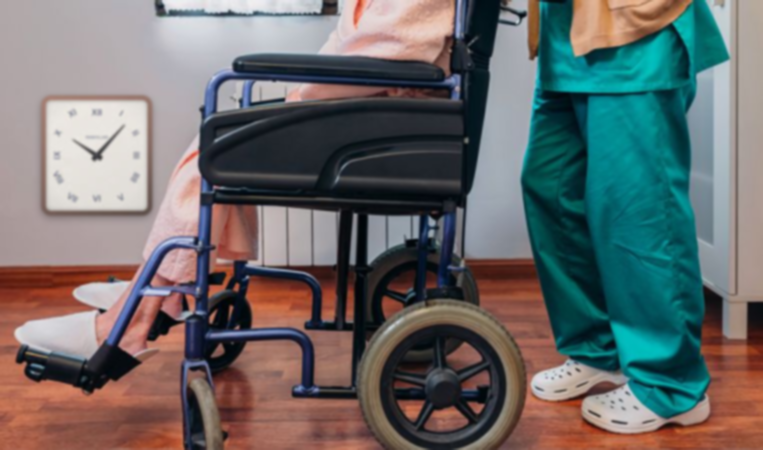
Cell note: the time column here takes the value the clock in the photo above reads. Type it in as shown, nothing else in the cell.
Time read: 10:07
